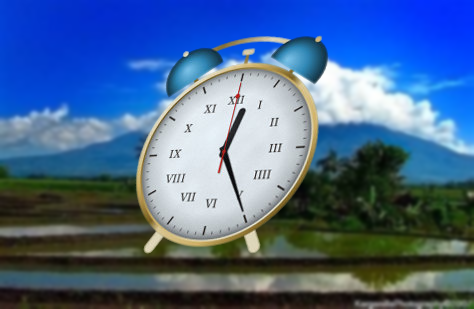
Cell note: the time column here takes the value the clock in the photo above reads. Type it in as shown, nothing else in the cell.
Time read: 12:25:00
